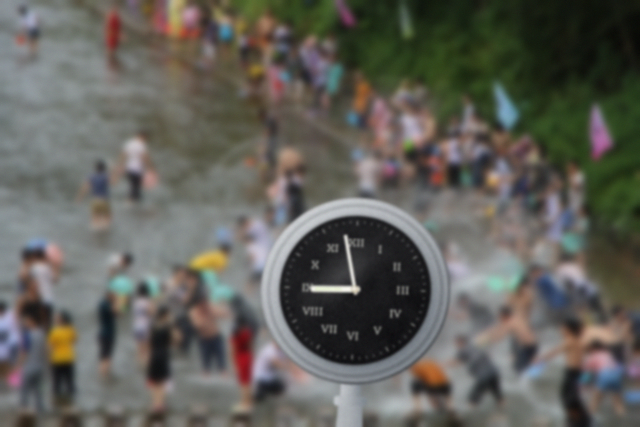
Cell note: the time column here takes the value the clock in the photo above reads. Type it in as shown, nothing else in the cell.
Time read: 8:58
